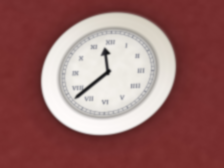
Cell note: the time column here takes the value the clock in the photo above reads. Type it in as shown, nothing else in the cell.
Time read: 11:38
